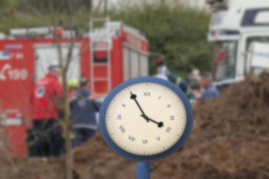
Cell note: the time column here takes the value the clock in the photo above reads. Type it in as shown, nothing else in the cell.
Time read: 3:55
